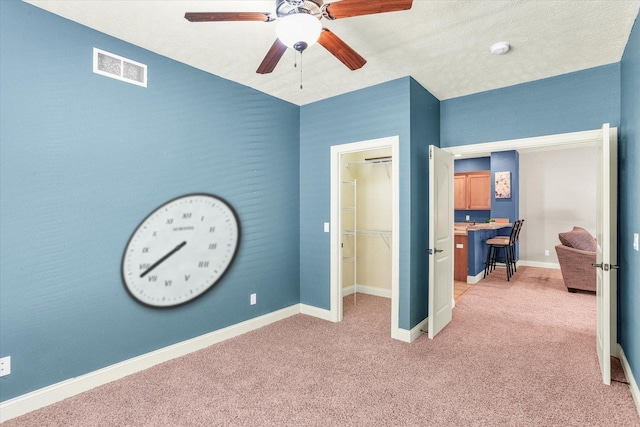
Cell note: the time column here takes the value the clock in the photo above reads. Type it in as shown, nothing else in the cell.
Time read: 7:38
